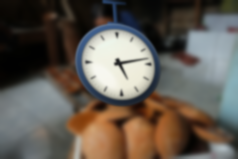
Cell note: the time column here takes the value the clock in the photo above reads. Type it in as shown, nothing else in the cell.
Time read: 5:13
